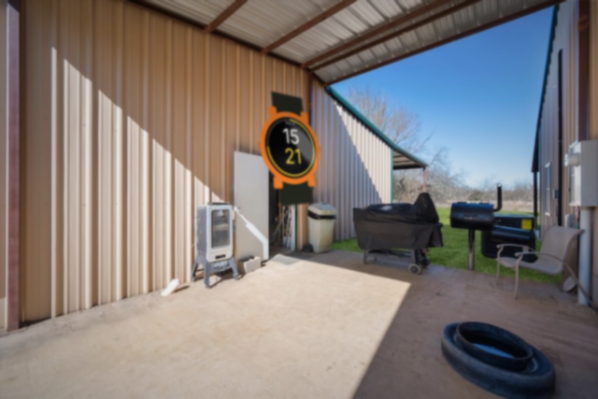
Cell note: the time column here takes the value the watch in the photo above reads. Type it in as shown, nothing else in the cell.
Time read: 15:21
